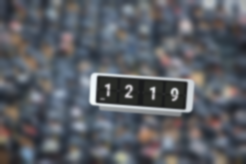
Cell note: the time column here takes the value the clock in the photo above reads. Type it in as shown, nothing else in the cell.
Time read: 12:19
